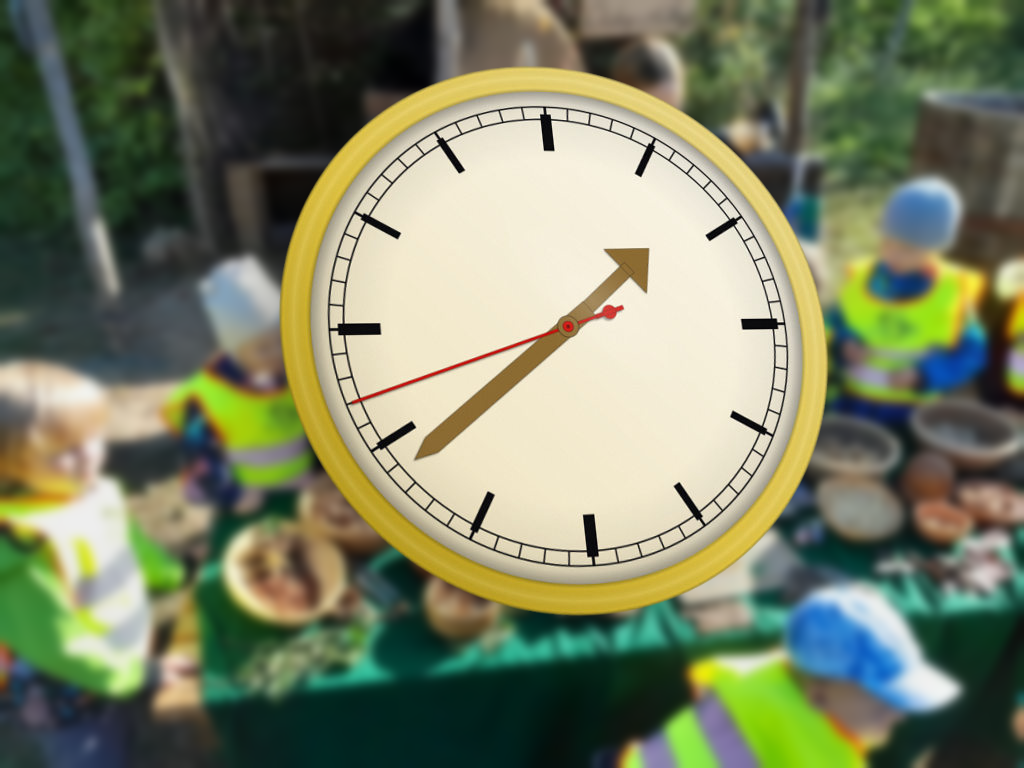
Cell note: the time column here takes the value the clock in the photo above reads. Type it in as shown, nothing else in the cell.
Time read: 1:38:42
